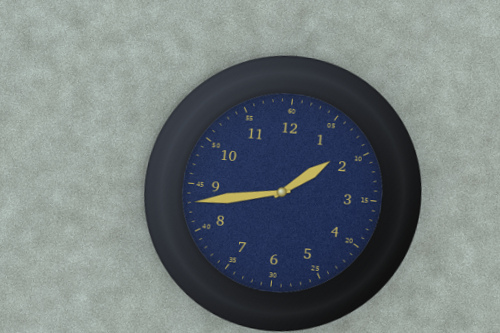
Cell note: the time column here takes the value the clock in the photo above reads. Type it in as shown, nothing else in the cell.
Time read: 1:43
